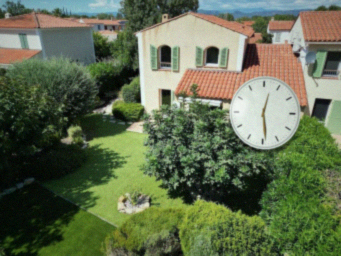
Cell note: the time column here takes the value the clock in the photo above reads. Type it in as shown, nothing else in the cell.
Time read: 12:29
